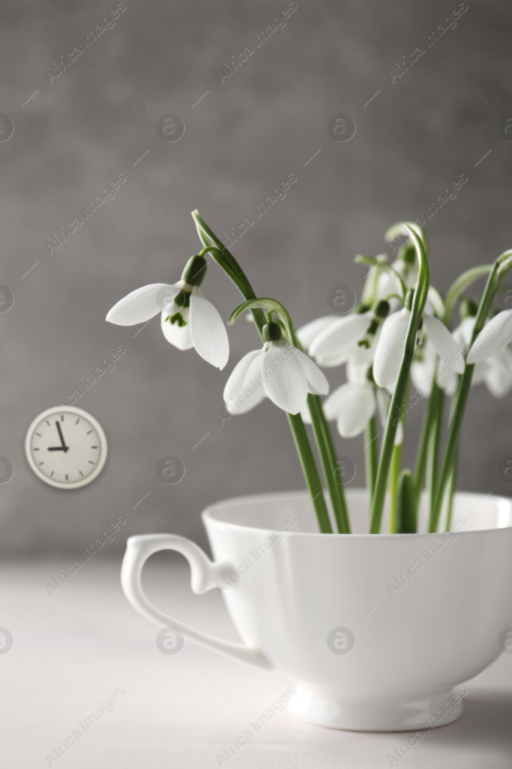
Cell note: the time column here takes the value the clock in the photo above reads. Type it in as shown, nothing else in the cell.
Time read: 8:58
